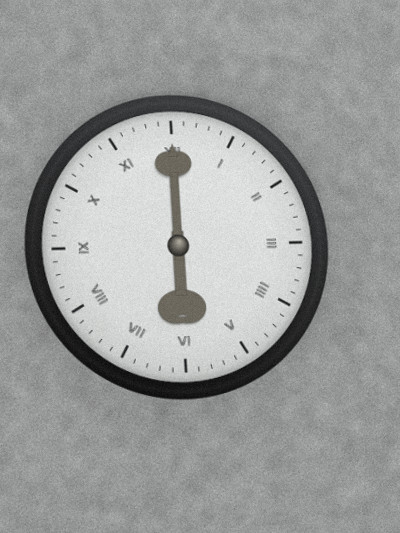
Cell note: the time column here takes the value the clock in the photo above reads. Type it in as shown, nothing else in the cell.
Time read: 6:00
